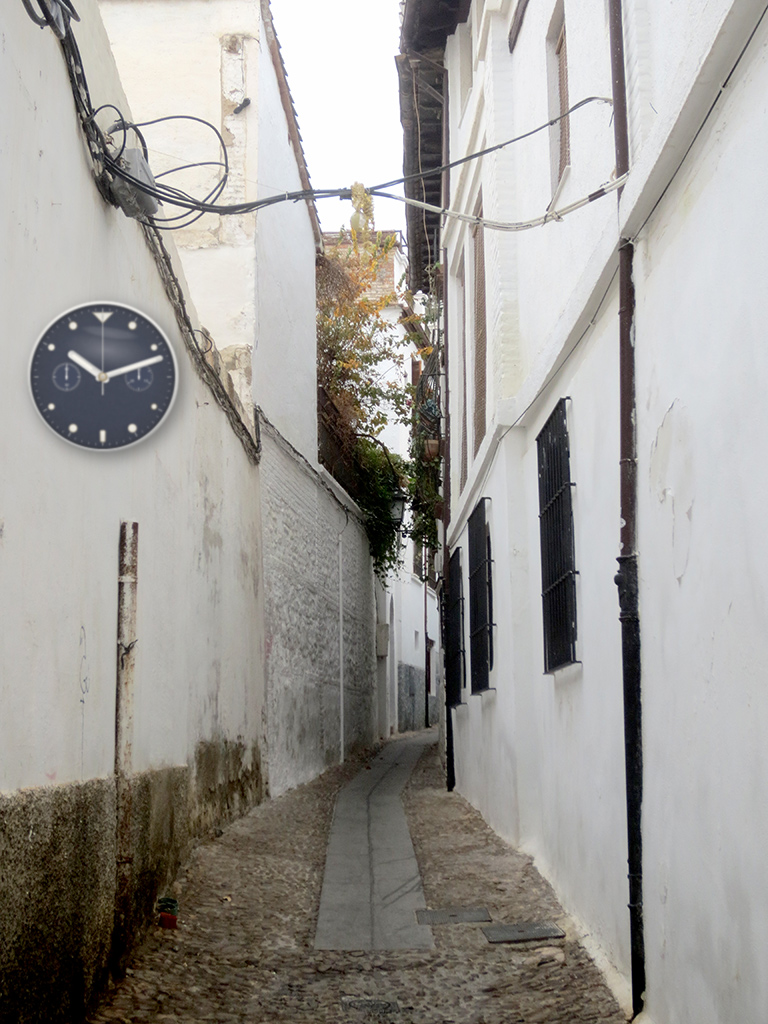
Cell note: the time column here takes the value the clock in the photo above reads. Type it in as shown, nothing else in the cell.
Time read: 10:12
